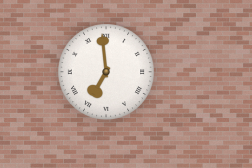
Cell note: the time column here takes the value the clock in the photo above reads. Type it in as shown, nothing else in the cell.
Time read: 6:59
